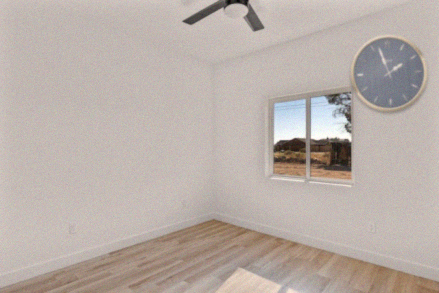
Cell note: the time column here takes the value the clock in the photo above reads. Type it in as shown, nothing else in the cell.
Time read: 1:57
